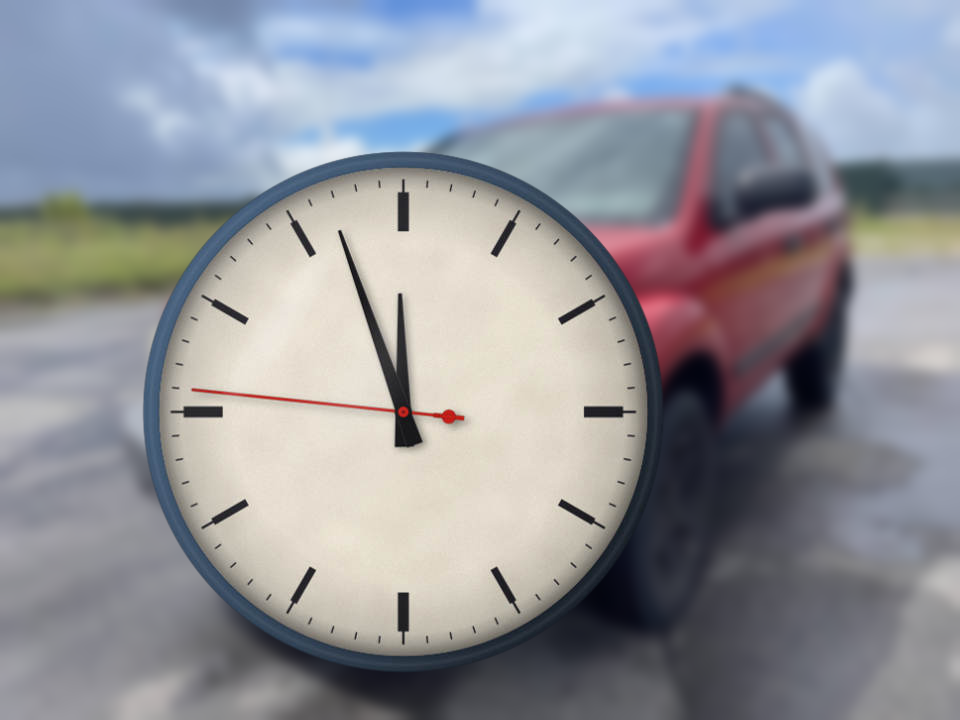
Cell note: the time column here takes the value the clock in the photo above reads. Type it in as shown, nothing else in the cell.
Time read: 11:56:46
